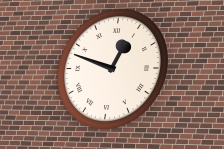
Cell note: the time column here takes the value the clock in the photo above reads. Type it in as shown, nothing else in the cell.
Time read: 12:48
